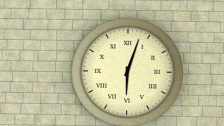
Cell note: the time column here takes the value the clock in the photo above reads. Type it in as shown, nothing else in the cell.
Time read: 6:03
